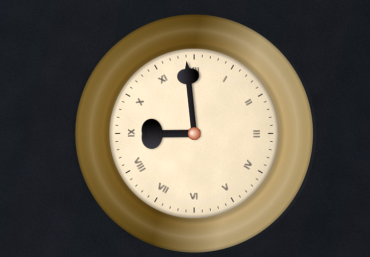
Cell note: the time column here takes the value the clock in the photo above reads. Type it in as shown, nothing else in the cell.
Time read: 8:59
